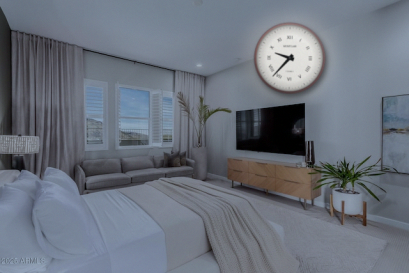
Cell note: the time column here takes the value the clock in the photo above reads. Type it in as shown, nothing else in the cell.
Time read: 9:37
